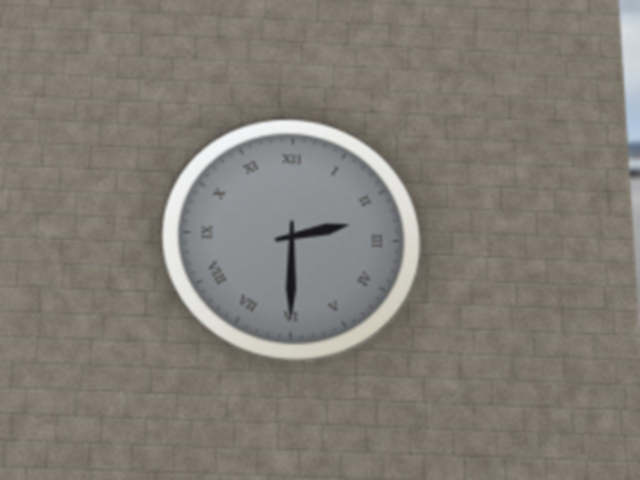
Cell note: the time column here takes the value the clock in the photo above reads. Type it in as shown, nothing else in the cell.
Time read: 2:30
